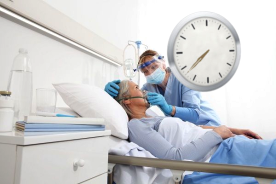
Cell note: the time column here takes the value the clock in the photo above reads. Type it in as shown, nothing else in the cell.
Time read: 7:38
